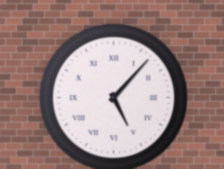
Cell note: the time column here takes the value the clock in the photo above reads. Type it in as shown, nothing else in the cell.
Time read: 5:07
